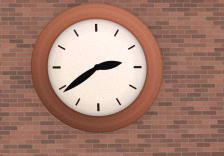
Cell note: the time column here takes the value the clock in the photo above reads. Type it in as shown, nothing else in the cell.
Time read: 2:39
